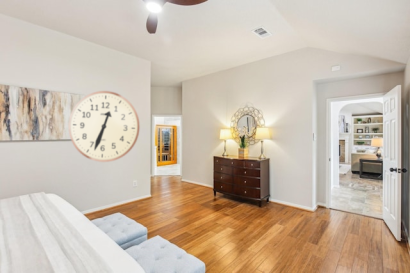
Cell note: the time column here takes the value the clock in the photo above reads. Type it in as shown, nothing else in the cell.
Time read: 12:33
